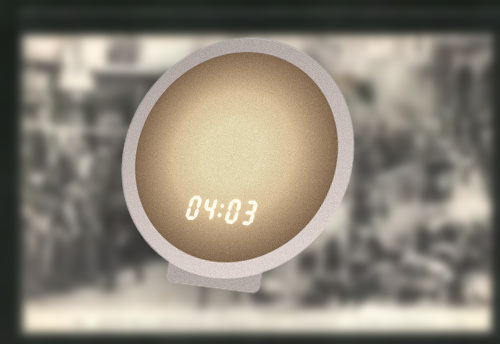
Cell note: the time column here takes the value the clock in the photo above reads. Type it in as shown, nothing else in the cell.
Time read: 4:03
